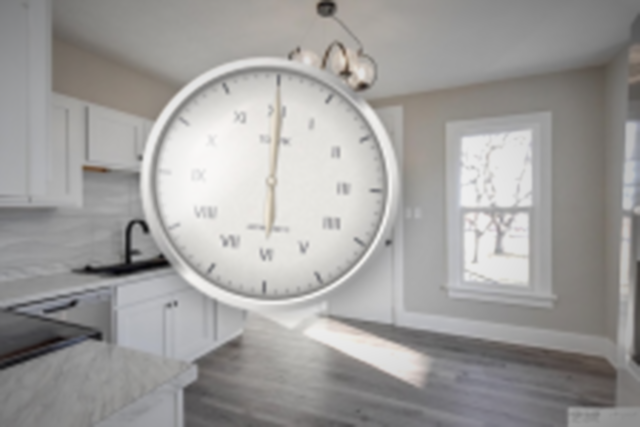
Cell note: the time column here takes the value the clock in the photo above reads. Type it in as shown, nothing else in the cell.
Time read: 6:00
